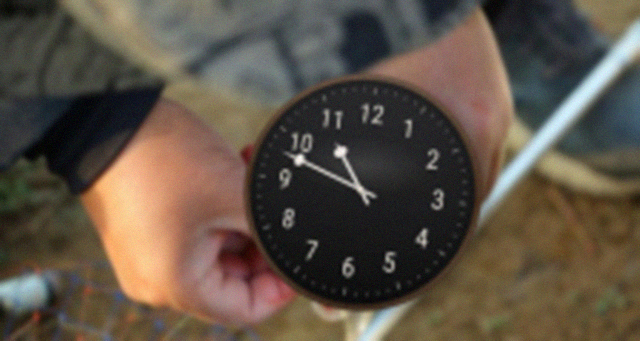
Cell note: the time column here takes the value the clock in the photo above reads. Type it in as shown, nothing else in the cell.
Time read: 10:48
